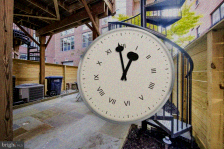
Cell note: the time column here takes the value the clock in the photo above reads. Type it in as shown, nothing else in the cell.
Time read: 12:59
